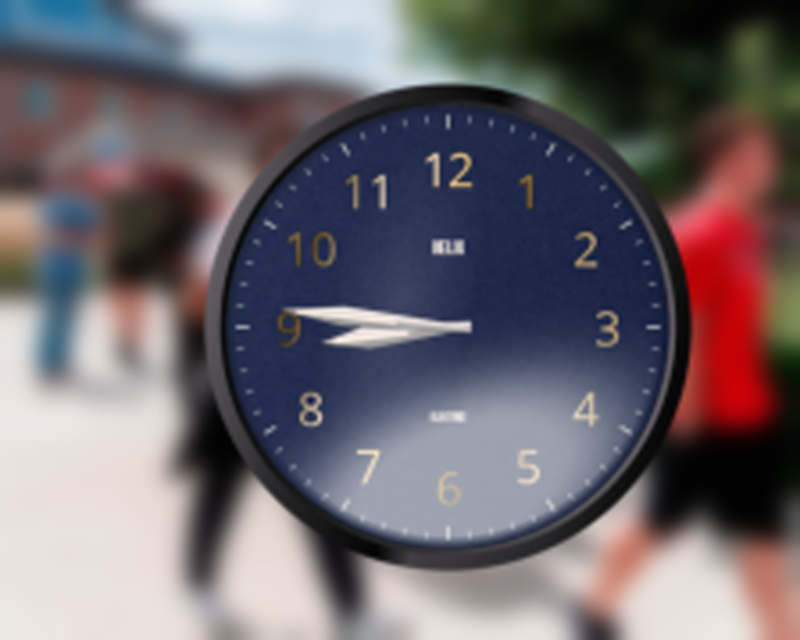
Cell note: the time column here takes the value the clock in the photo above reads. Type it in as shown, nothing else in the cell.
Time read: 8:46
